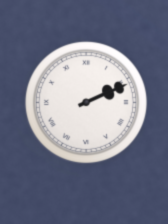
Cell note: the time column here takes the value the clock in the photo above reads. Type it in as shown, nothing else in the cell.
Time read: 2:11
